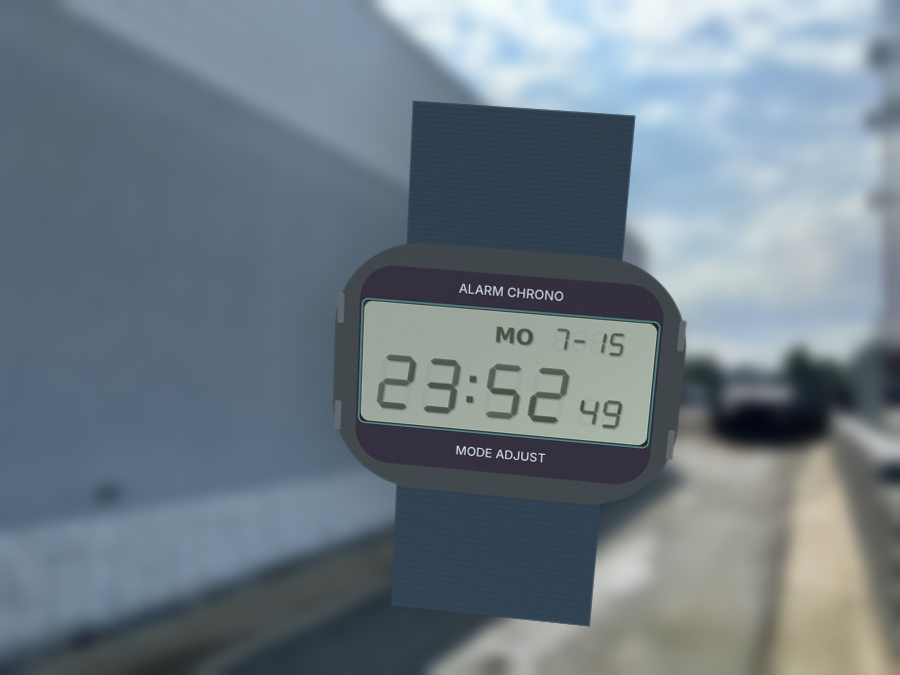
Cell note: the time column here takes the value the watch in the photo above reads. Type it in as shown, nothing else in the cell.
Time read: 23:52:49
